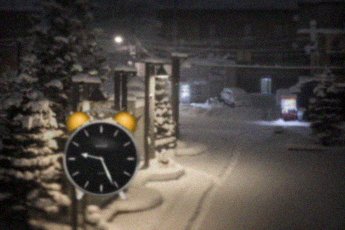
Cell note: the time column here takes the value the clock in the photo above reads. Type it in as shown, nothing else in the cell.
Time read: 9:26
